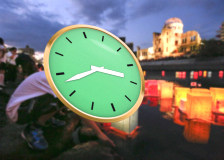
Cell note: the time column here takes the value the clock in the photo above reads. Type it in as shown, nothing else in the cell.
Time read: 3:43
